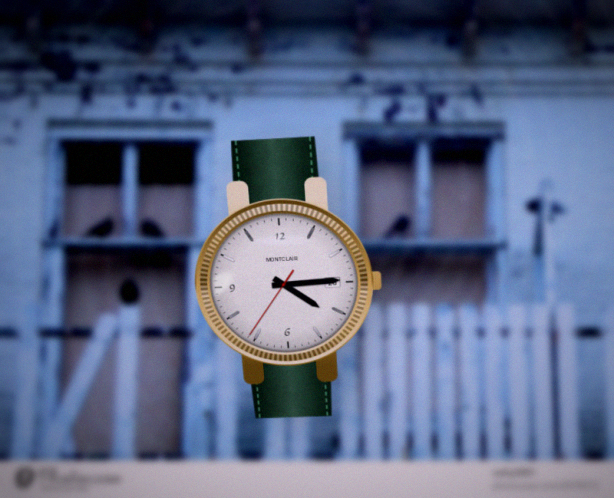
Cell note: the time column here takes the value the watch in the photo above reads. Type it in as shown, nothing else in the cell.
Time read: 4:14:36
